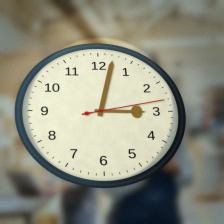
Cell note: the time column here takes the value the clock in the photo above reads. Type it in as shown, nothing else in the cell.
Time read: 3:02:13
